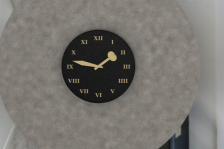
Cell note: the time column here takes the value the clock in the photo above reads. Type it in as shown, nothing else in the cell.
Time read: 1:47
